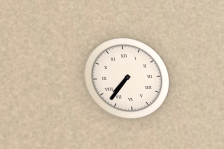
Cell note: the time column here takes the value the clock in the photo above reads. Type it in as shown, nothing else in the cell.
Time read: 7:37
